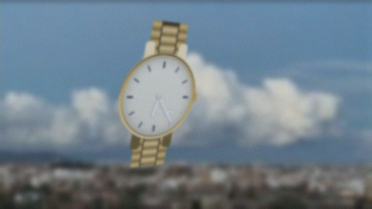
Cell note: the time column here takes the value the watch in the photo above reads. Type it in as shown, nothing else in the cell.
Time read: 6:24
